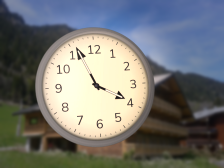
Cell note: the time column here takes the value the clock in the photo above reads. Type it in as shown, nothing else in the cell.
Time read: 3:56
